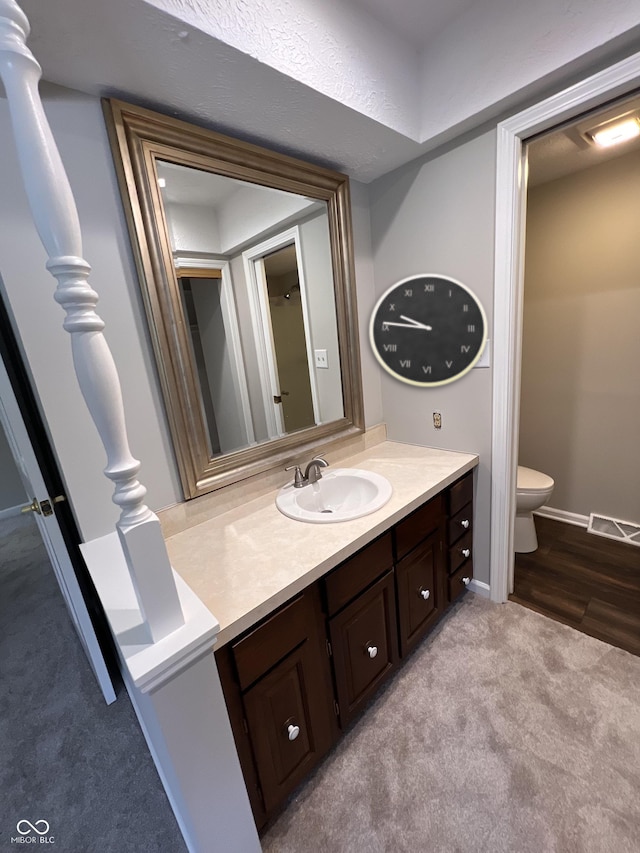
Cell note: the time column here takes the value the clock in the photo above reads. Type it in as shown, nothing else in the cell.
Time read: 9:46
